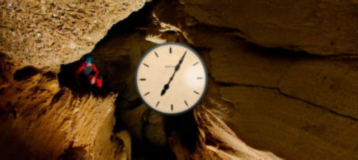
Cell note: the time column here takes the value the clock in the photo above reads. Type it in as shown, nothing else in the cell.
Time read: 7:05
